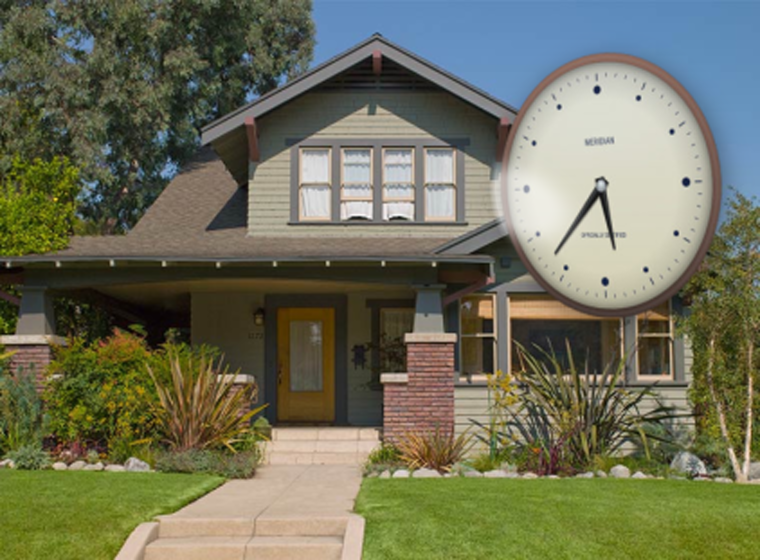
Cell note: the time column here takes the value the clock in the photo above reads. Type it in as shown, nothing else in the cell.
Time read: 5:37
